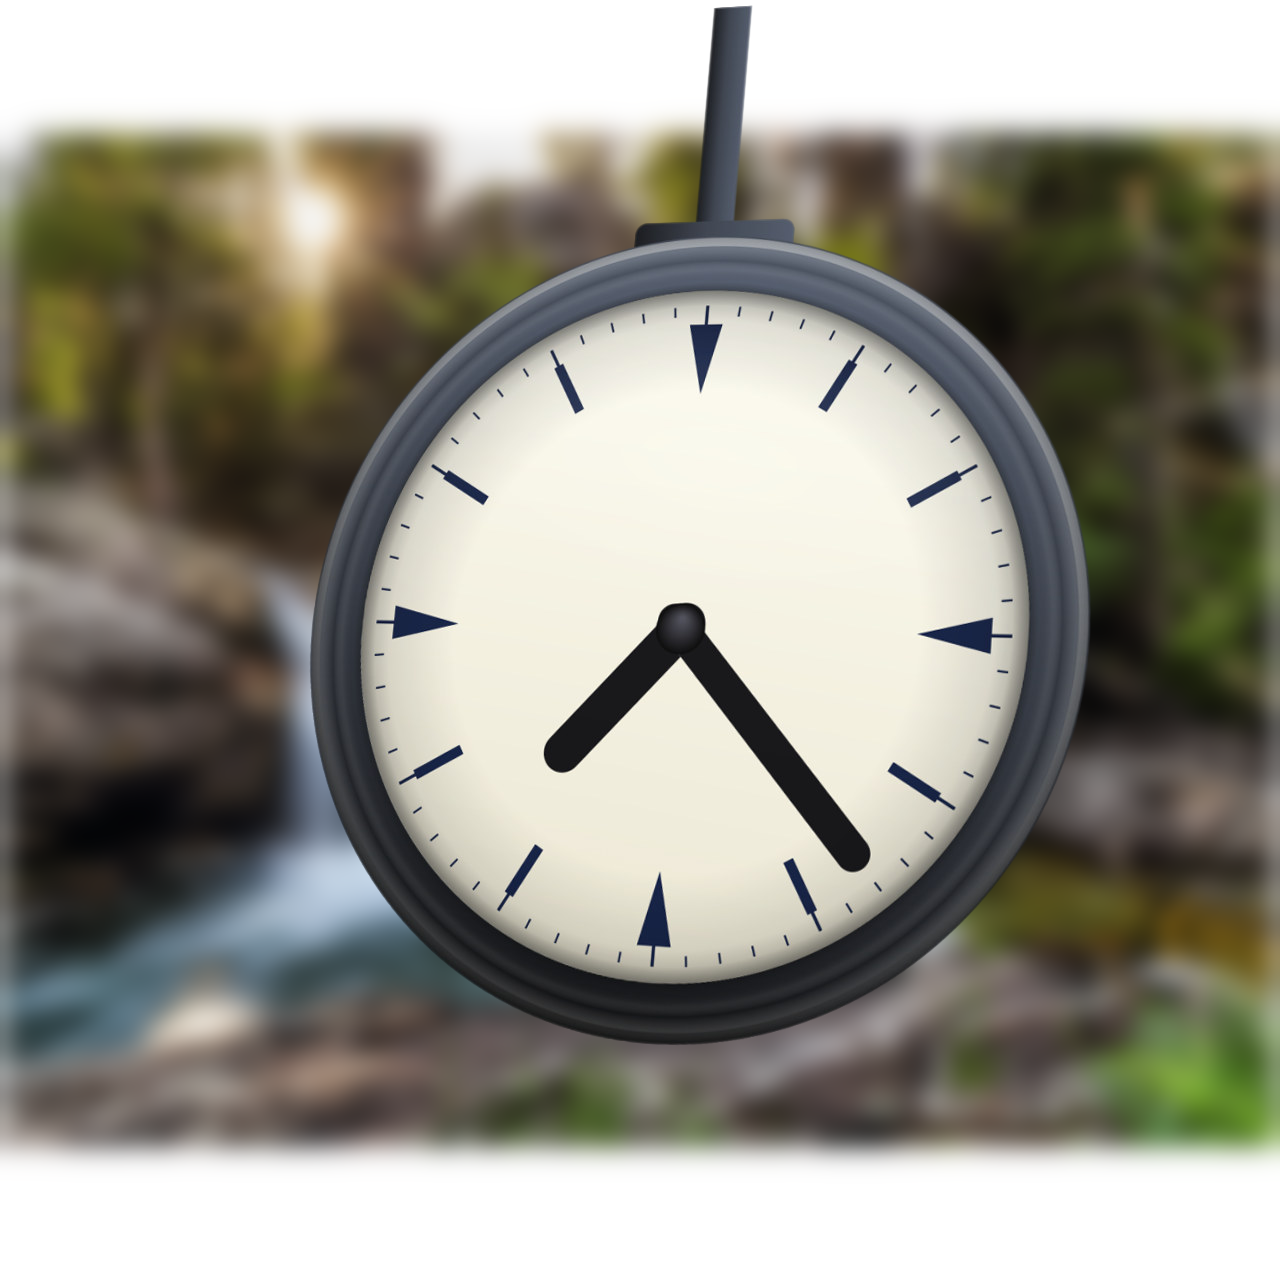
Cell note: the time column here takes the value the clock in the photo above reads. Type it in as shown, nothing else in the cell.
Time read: 7:23
